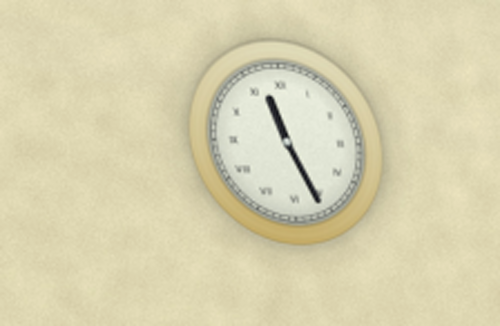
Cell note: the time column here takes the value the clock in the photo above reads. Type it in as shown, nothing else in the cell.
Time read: 11:26
